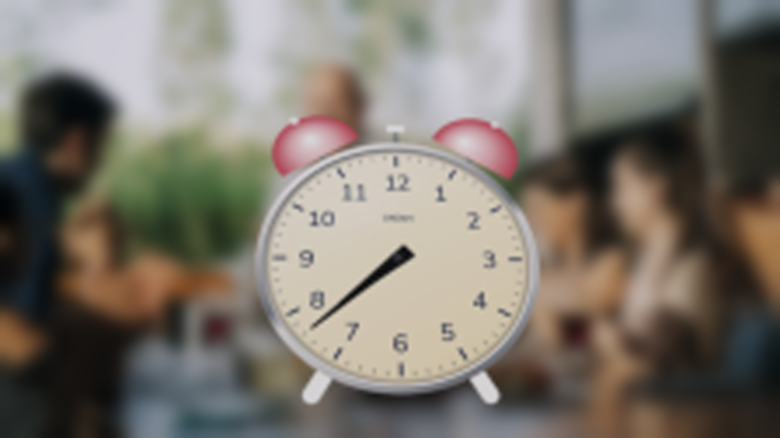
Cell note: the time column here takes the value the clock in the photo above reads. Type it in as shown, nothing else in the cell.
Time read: 7:38
